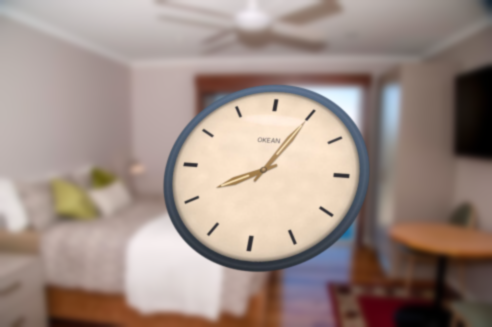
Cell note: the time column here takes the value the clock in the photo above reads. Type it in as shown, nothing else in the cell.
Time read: 8:05
